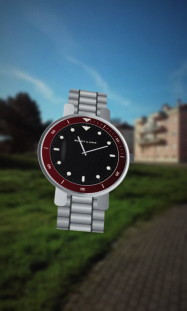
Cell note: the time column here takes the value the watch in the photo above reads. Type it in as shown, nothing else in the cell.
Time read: 11:11
